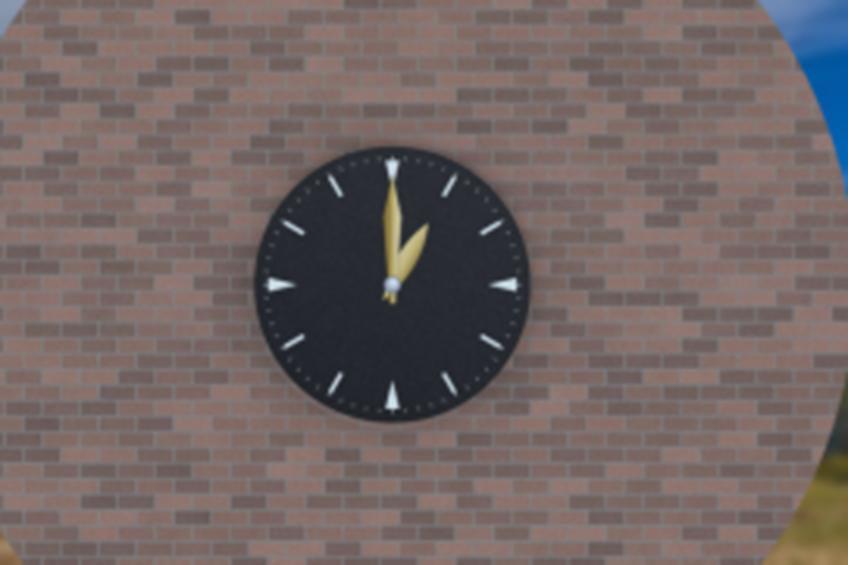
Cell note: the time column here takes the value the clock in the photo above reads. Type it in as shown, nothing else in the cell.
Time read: 1:00
